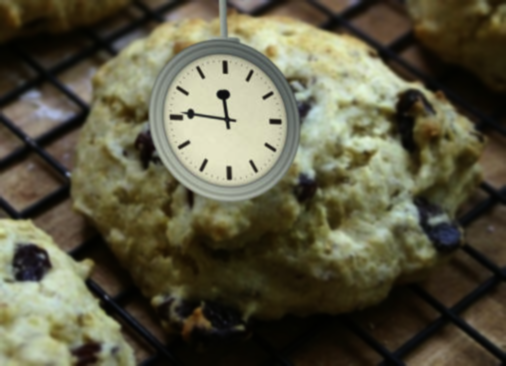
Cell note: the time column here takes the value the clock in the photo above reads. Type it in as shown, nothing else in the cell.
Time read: 11:46
